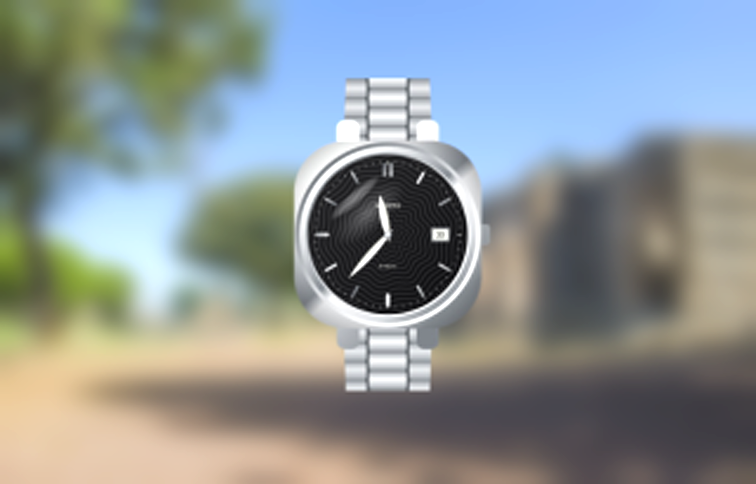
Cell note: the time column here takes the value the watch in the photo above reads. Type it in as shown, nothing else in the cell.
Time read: 11:37
